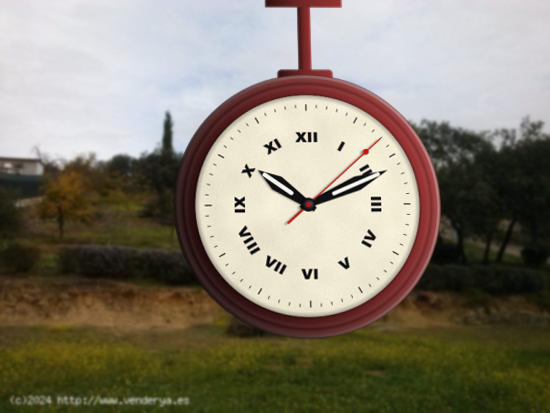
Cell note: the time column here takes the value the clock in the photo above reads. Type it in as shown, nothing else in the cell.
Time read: 10:11:08
